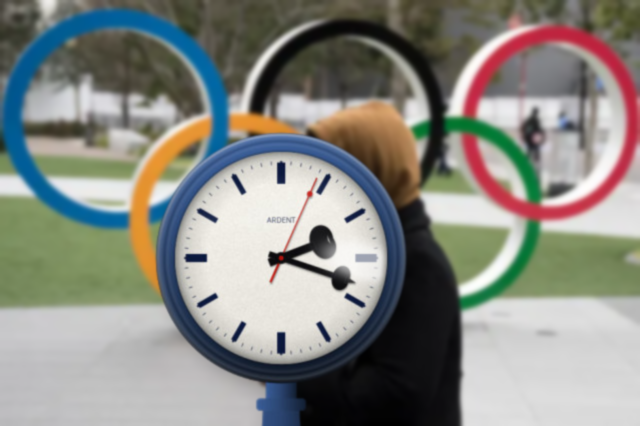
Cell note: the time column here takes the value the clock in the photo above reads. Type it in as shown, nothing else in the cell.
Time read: 2:18:04
